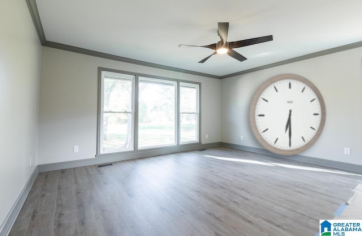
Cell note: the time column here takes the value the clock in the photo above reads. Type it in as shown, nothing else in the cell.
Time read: 6:30
